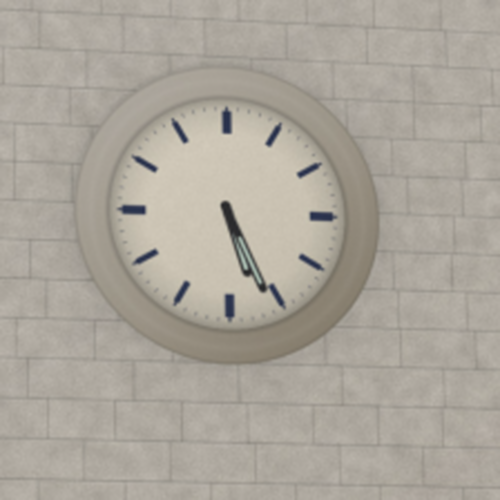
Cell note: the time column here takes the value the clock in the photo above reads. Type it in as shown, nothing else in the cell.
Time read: 5:26
